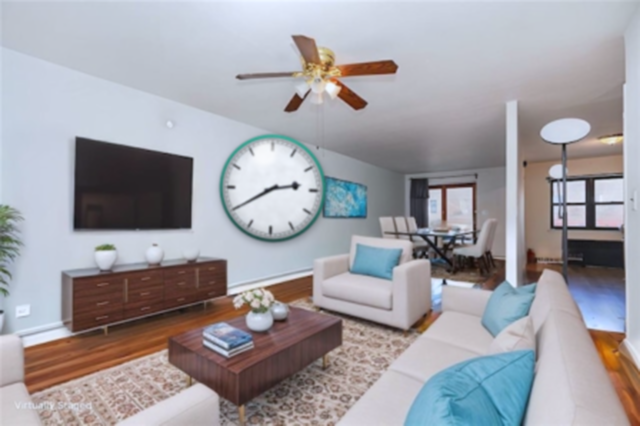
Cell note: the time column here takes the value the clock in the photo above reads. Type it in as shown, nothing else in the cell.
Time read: 2:40
